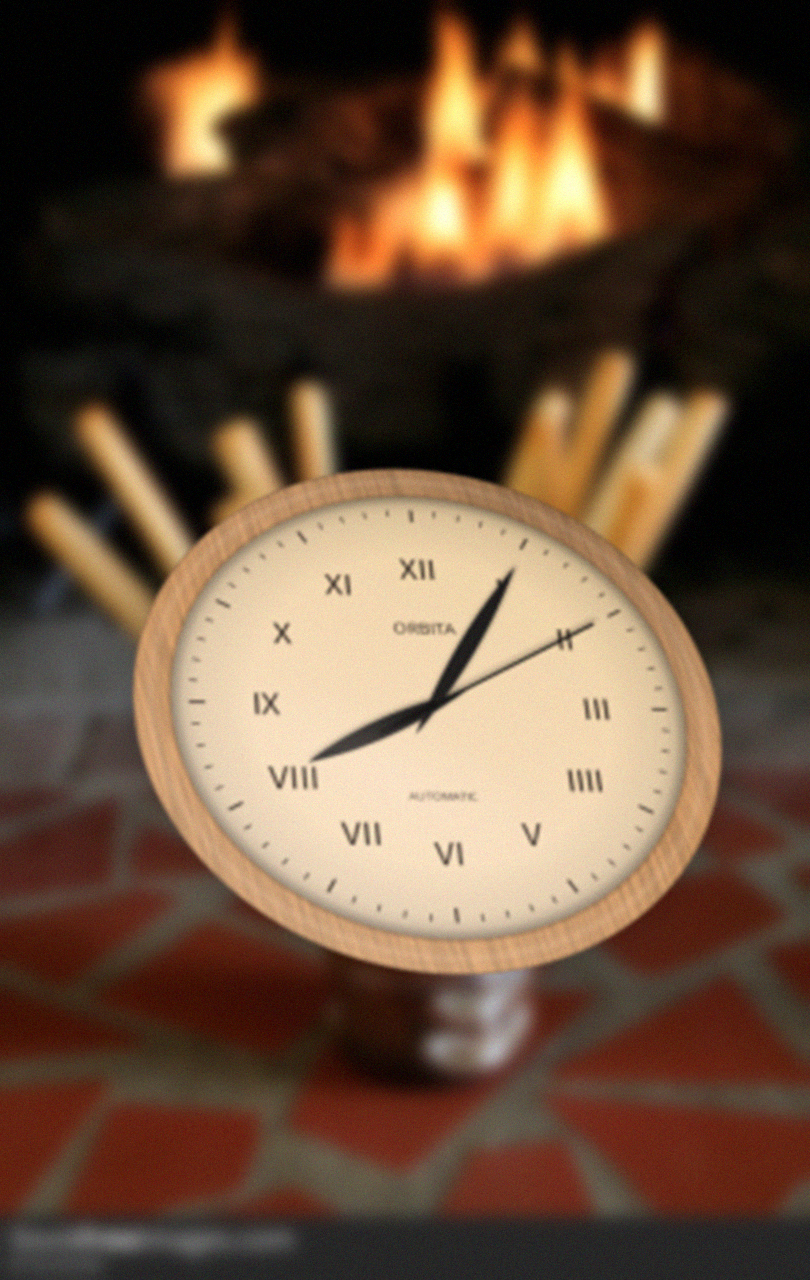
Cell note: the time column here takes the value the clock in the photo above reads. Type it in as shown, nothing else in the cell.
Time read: 8:05:10
